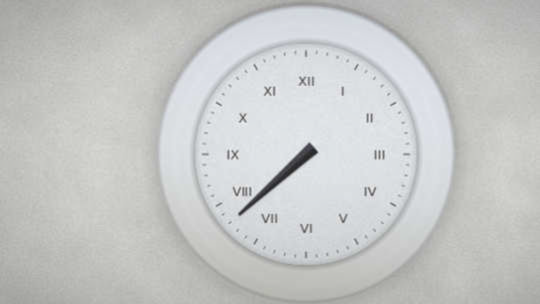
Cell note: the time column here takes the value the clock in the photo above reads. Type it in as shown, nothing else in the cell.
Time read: 7:38
